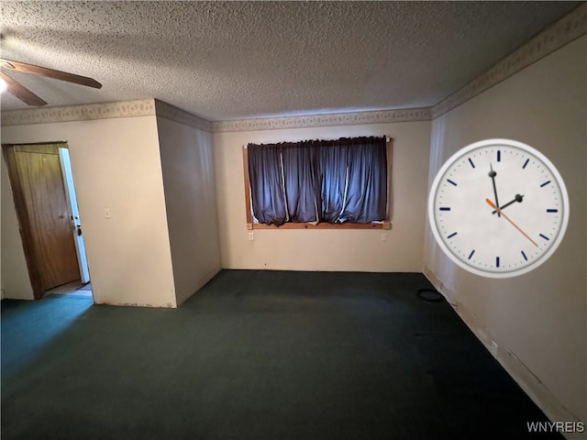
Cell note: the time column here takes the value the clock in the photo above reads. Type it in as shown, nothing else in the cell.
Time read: 1:58:22
